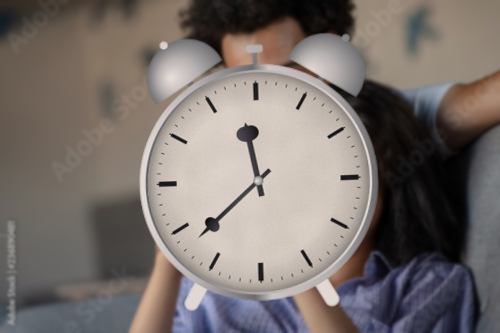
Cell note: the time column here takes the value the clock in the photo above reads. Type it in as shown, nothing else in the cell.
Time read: 11:38
